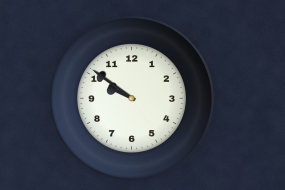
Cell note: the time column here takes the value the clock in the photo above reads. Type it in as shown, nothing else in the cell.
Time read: 9:51
